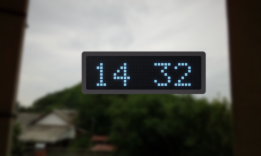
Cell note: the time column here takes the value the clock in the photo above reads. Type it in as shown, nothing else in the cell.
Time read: 14:32
